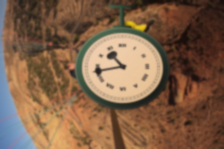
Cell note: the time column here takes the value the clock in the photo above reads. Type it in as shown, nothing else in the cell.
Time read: 10:43
